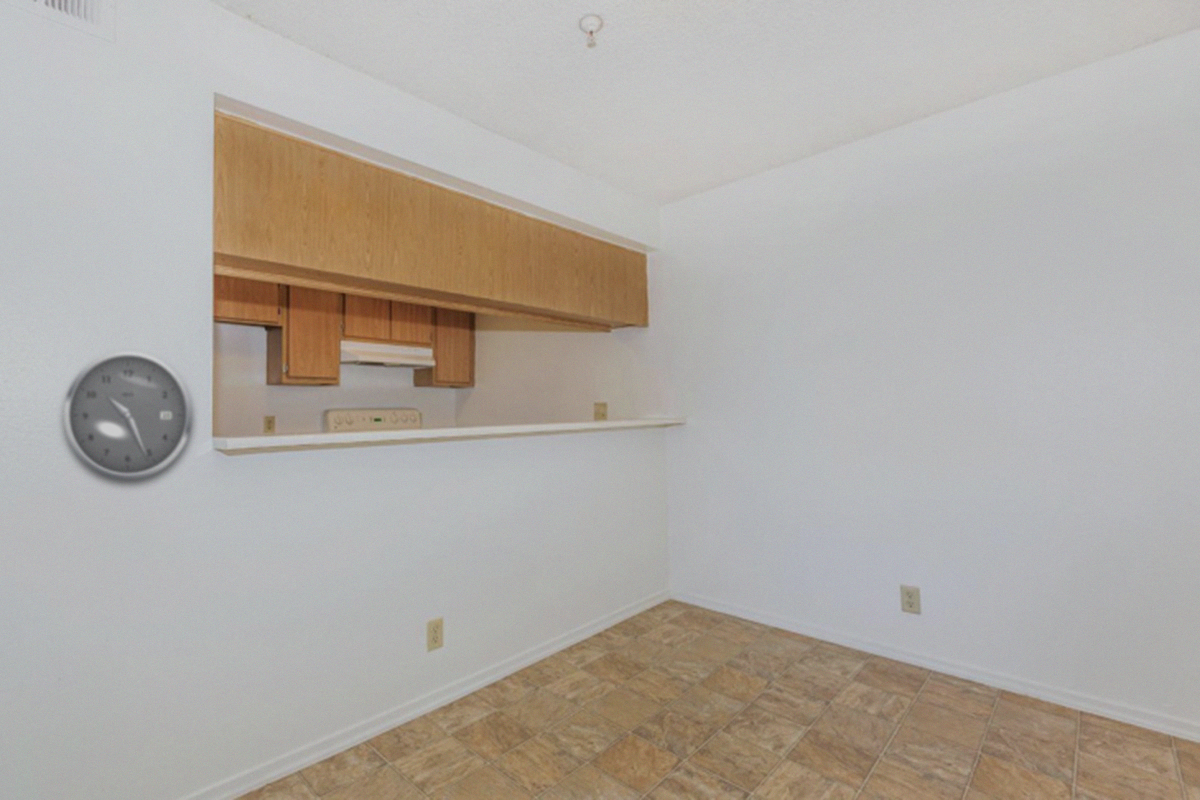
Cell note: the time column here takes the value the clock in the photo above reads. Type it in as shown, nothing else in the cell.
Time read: 10:26
